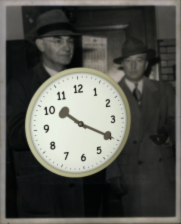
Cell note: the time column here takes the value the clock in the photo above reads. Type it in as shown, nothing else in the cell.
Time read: 10:20
